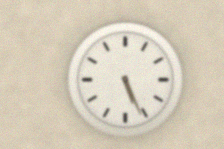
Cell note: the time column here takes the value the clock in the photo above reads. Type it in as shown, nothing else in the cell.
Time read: 5:26
